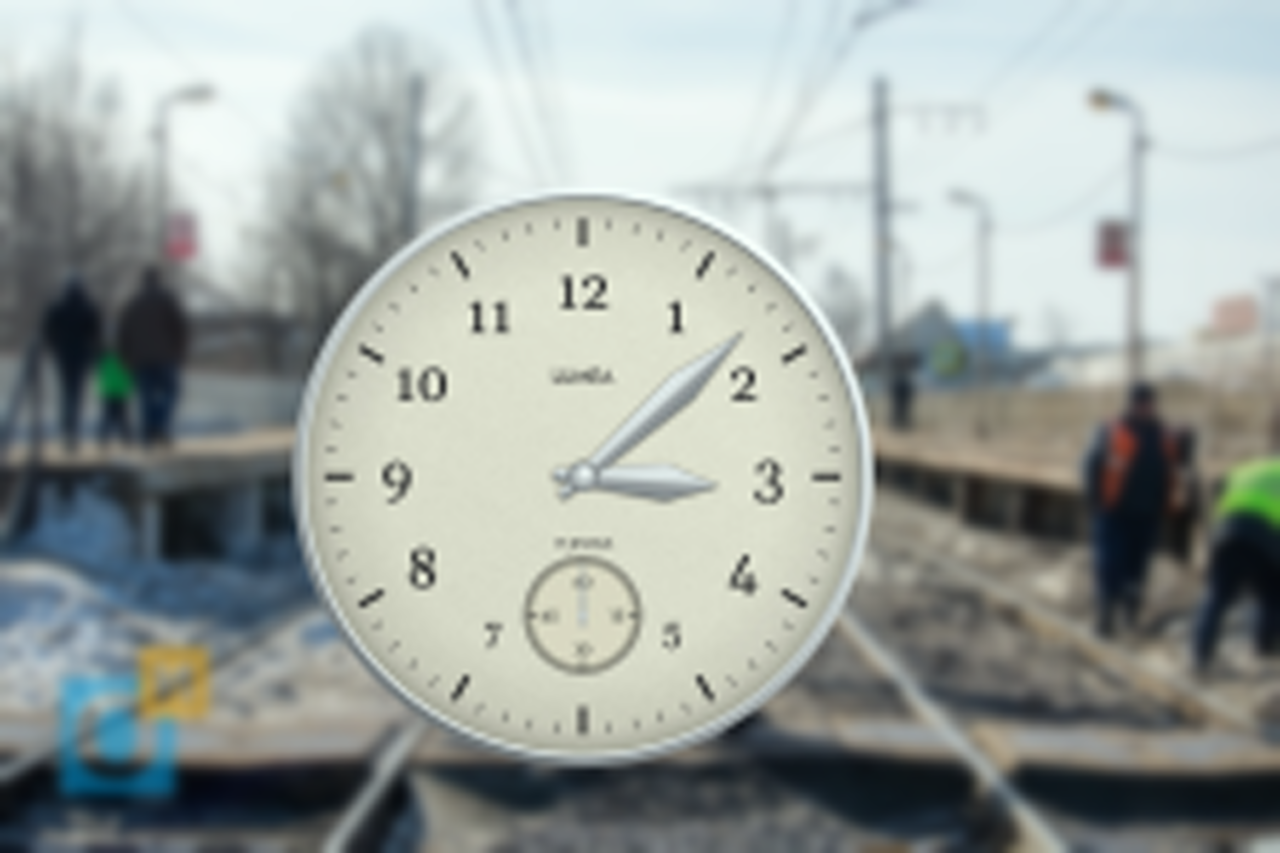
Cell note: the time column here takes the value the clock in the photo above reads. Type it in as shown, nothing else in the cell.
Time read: 3:08
